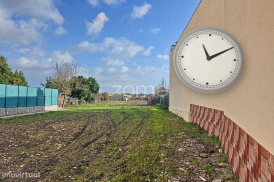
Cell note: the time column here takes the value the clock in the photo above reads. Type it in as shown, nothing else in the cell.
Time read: 11:10
